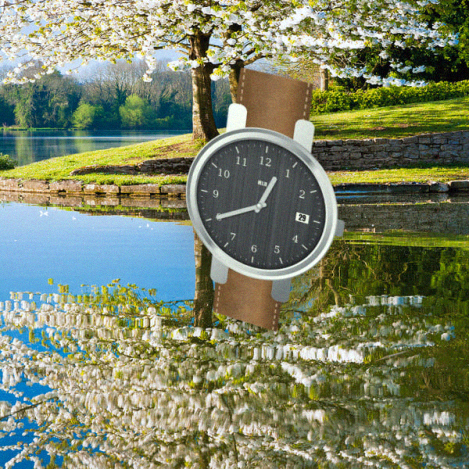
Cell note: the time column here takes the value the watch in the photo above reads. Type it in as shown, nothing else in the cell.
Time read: 12:40
